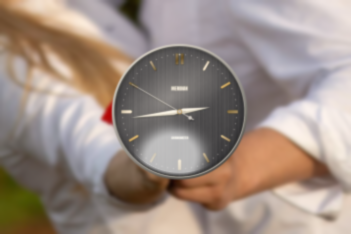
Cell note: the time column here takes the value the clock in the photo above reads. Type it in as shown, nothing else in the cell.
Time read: 2:43:50
